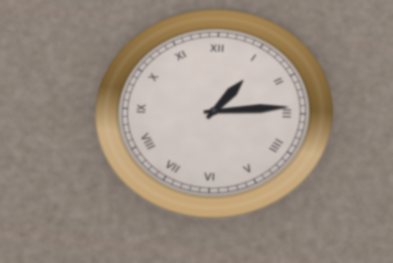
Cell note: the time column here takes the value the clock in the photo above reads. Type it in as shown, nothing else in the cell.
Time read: 1:14
